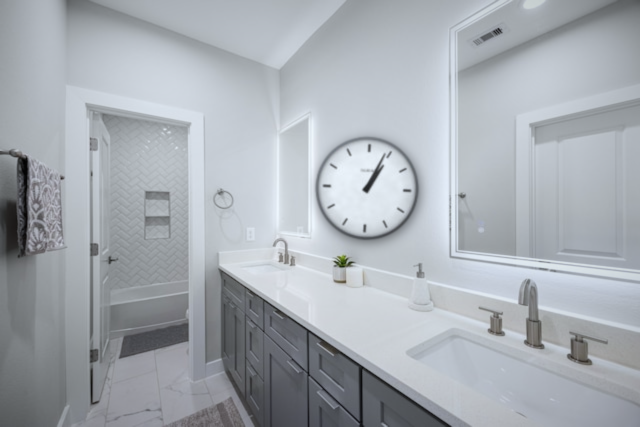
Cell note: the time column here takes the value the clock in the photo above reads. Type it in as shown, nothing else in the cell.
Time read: 1:04
